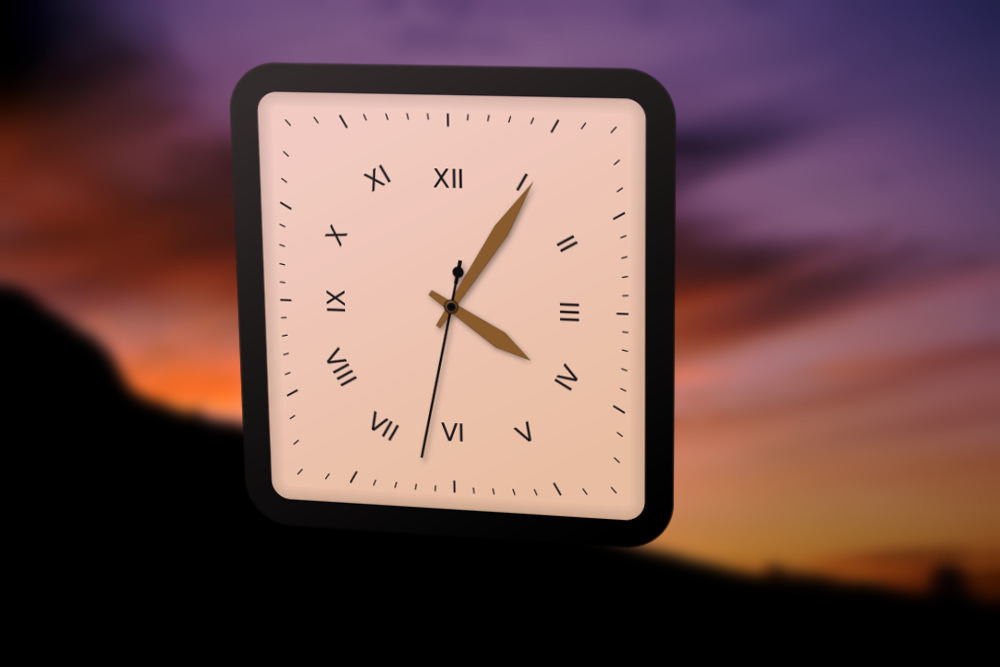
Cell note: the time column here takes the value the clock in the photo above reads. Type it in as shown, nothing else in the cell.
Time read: 4:05:32
